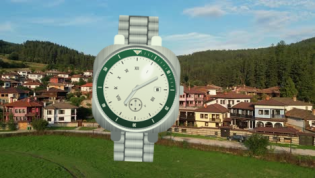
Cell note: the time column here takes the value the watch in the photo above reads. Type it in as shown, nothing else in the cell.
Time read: 7:10
